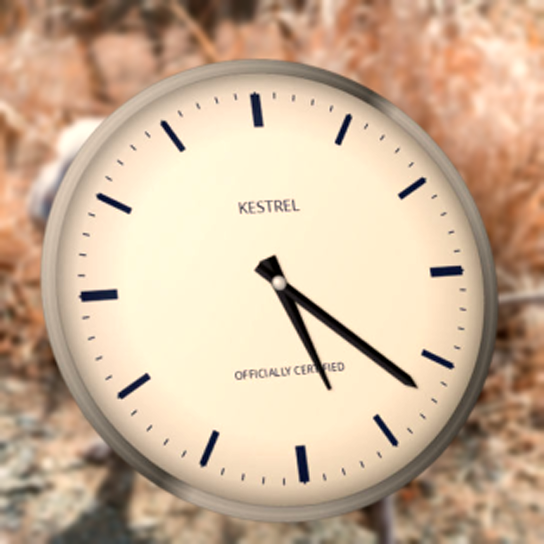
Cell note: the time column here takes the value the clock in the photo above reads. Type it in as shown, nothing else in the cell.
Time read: 5:22
